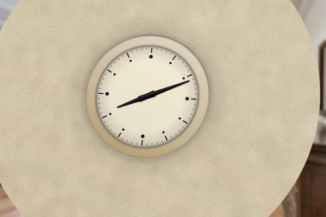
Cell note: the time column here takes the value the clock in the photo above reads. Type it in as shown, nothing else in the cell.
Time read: 8:11
